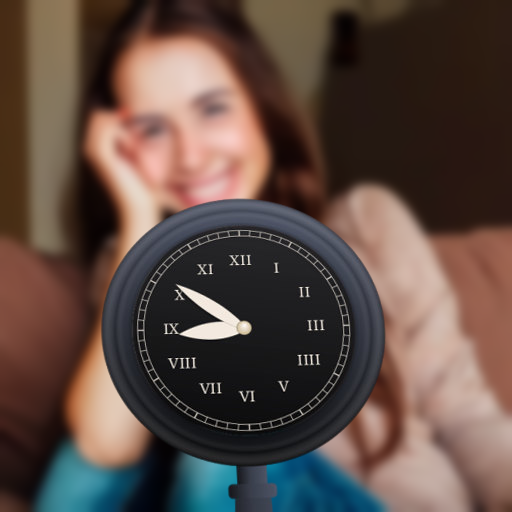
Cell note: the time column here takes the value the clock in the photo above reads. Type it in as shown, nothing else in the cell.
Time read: 8:51
